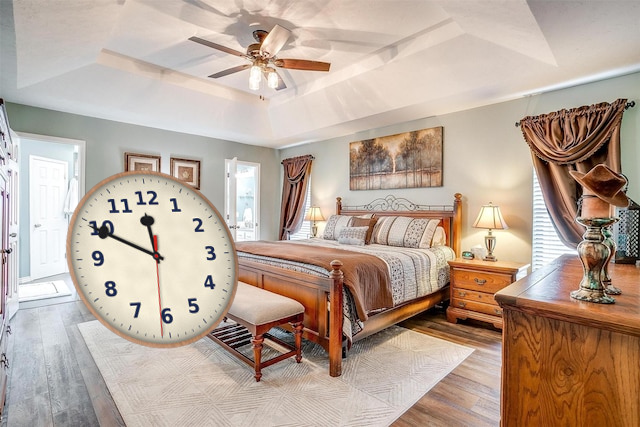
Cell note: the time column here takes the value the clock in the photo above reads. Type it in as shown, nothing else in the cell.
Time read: 11:49:31
